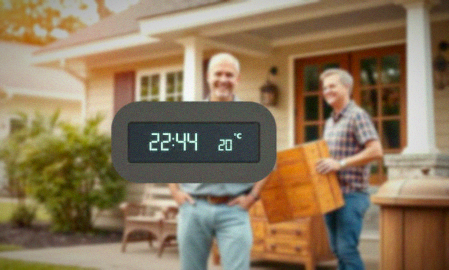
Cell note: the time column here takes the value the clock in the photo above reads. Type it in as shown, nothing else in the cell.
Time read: 22:44
